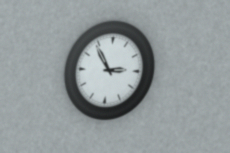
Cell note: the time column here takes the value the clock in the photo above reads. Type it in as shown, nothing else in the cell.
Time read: 2:54
